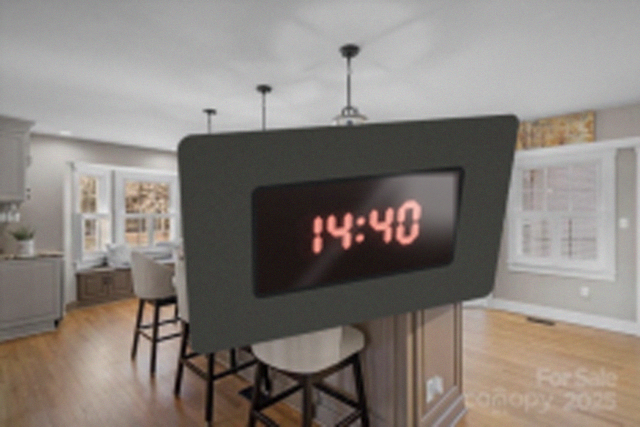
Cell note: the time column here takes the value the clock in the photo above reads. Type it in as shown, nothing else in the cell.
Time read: 14:40
